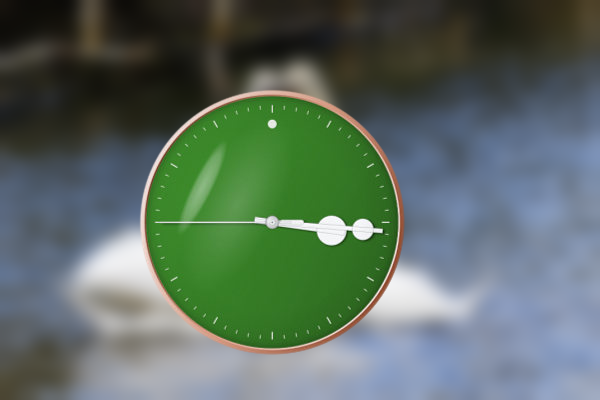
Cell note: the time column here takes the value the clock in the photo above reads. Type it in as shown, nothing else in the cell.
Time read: 3:15:45
